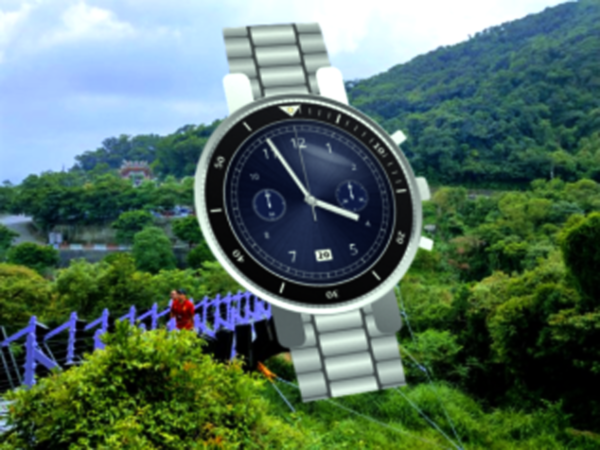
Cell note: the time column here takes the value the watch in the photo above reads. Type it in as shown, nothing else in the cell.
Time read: 3:56
